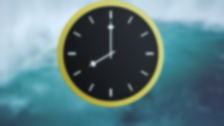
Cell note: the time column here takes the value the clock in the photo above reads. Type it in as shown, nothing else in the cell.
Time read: 8:00
